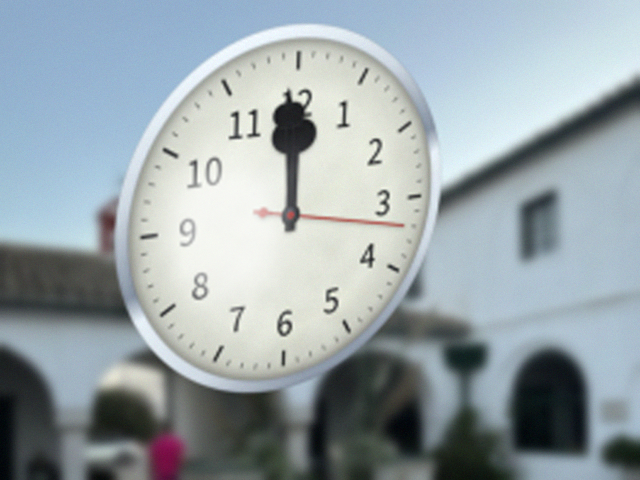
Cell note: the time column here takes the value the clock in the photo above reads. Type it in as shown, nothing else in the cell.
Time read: 11:59:17
